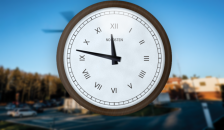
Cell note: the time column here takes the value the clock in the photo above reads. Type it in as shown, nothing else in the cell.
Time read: 11:47
